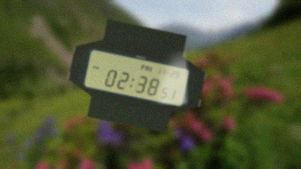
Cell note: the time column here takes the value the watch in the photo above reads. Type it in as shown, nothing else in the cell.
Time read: 2:38:51
